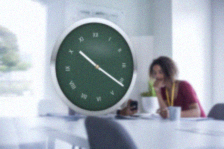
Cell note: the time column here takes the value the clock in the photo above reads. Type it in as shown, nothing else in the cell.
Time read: 10:21
